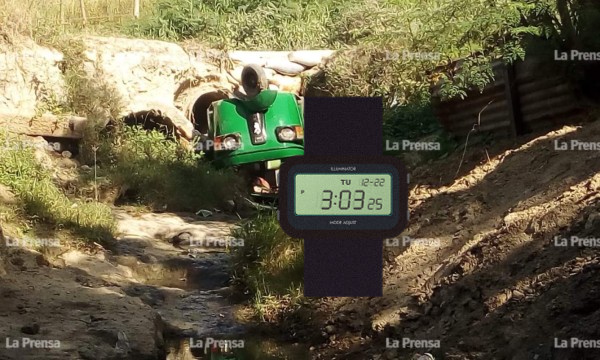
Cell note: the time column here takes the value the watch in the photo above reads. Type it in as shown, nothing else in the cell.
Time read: 3:03:25
